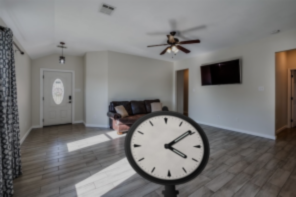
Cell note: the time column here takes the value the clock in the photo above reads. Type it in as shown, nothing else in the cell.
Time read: 4:09
